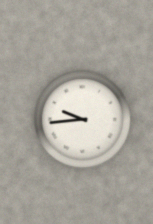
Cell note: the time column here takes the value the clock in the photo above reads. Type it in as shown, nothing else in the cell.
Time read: 9:44
